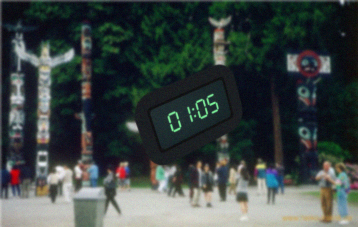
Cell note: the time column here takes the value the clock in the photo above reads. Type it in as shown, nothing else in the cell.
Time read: 1:05
